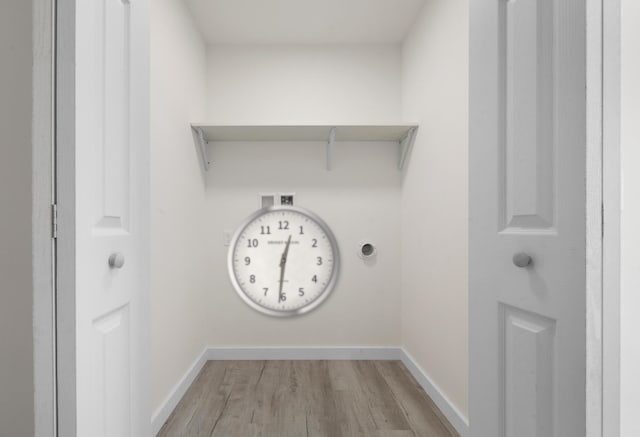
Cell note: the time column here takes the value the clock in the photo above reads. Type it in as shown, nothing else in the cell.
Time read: 12:31
